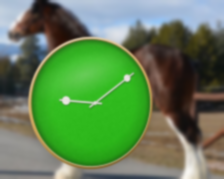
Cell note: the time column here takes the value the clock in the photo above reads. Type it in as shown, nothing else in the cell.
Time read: 9:09
